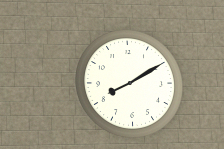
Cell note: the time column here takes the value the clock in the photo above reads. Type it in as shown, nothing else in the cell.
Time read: 8:10
